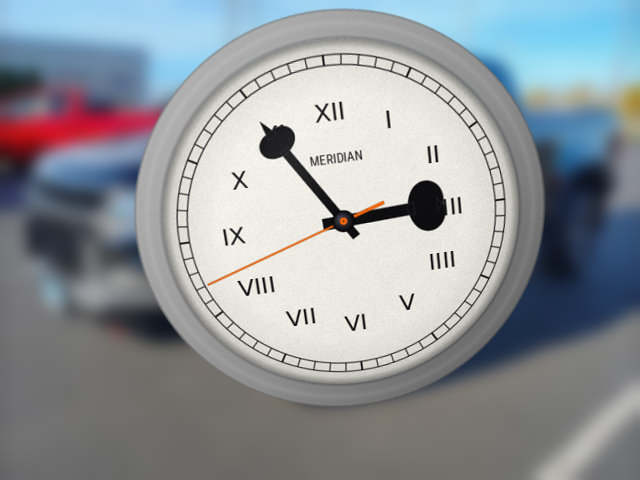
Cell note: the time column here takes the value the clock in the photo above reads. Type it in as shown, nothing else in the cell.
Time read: 2:54:42
